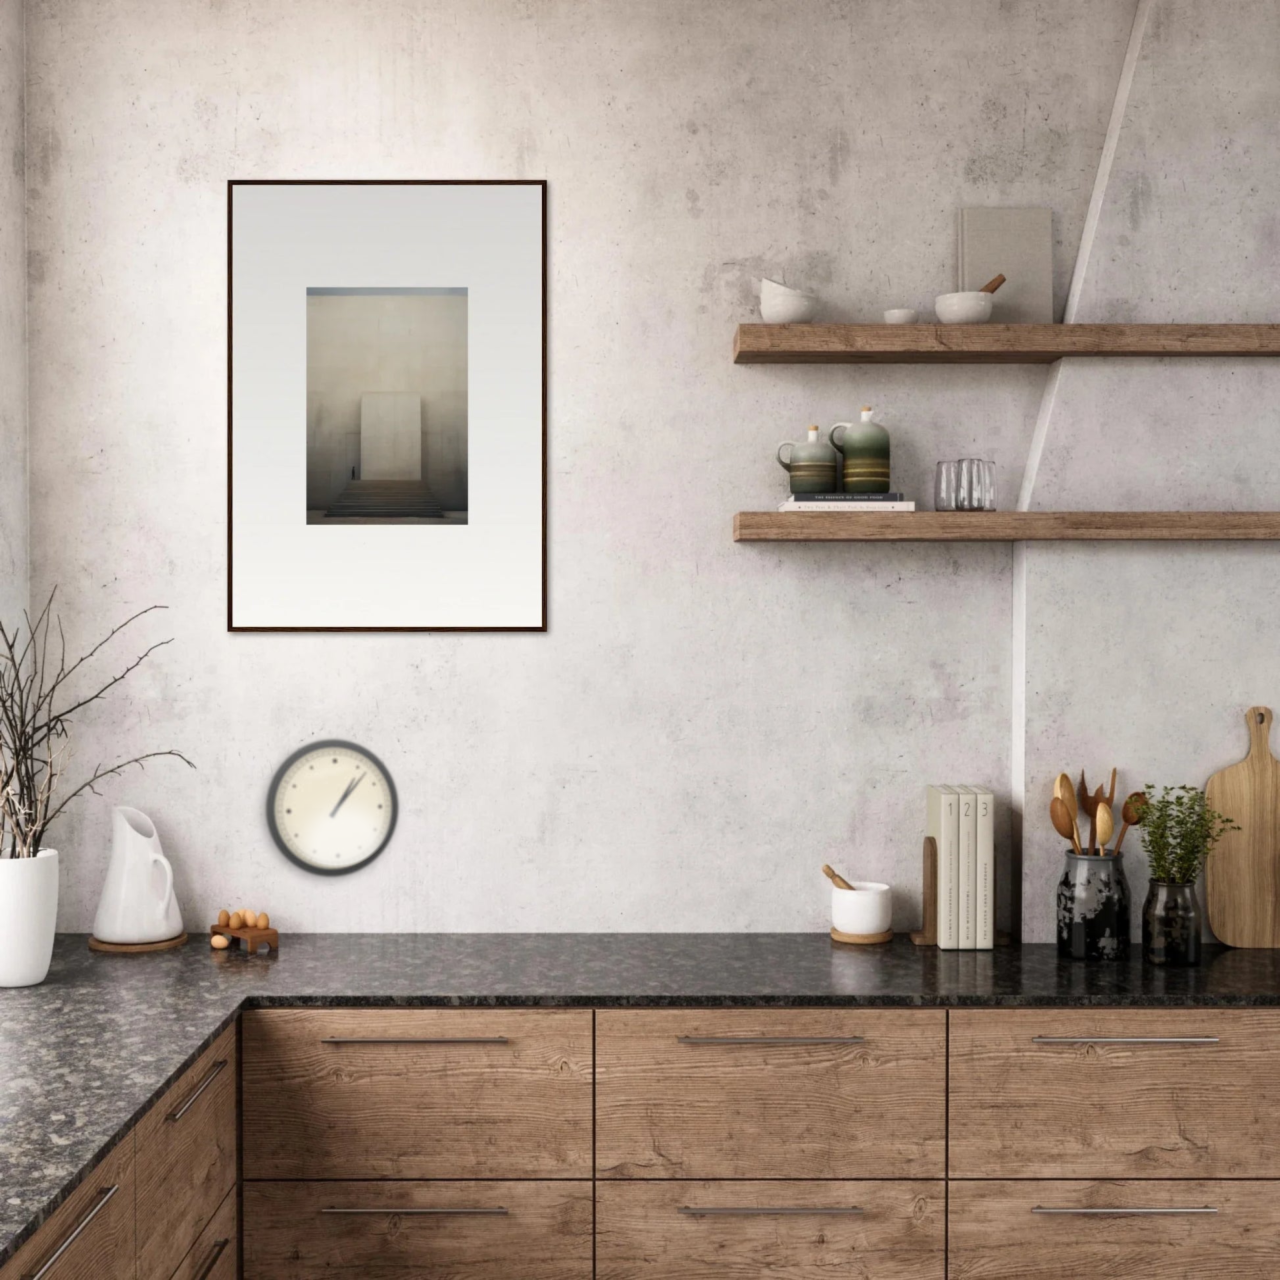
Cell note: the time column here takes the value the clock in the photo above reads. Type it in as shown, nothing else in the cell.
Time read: 1:07
